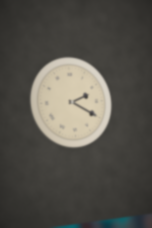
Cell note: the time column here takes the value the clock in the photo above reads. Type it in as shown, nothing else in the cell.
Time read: 2:20
